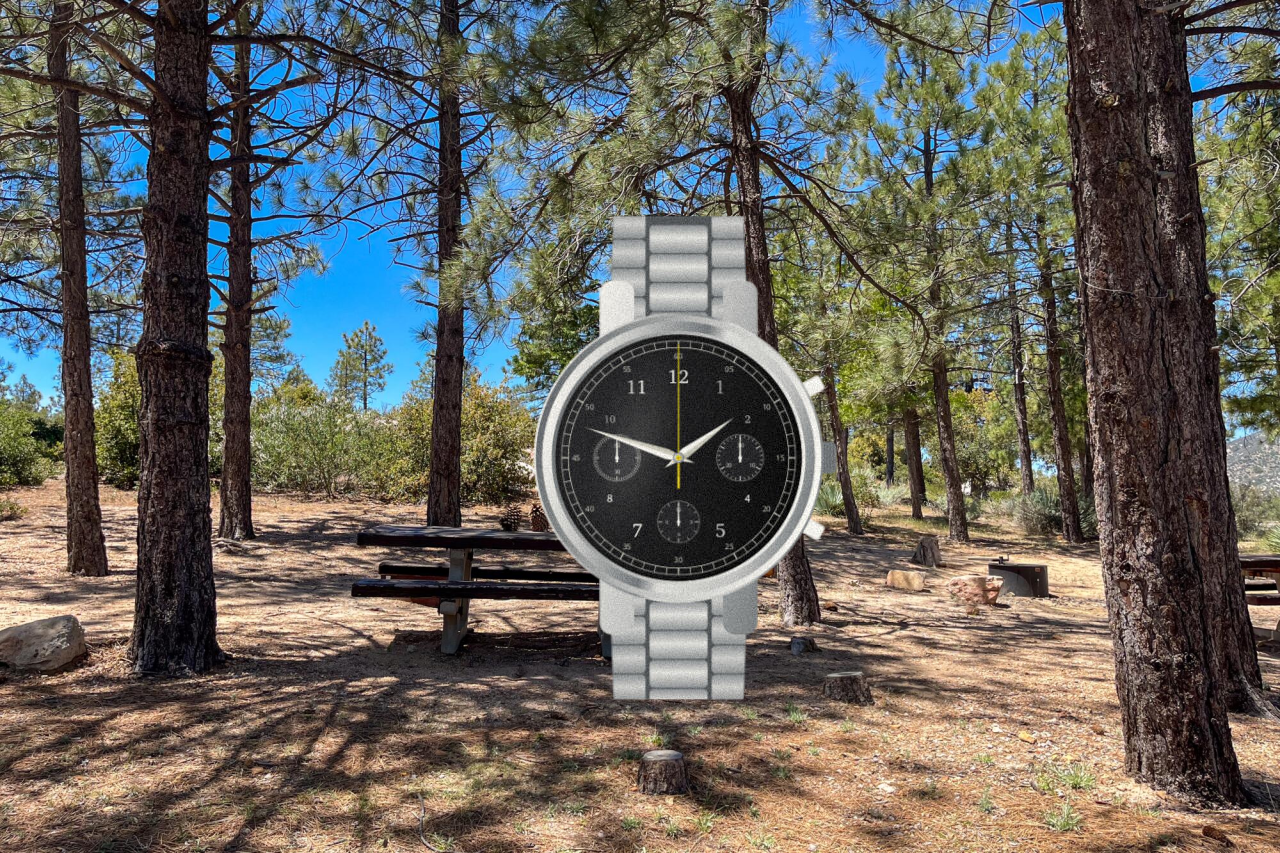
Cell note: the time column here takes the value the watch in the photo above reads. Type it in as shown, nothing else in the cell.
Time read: 1:48
